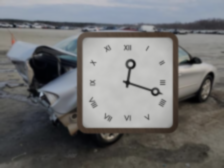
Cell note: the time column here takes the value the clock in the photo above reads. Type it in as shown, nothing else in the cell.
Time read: 12:18
